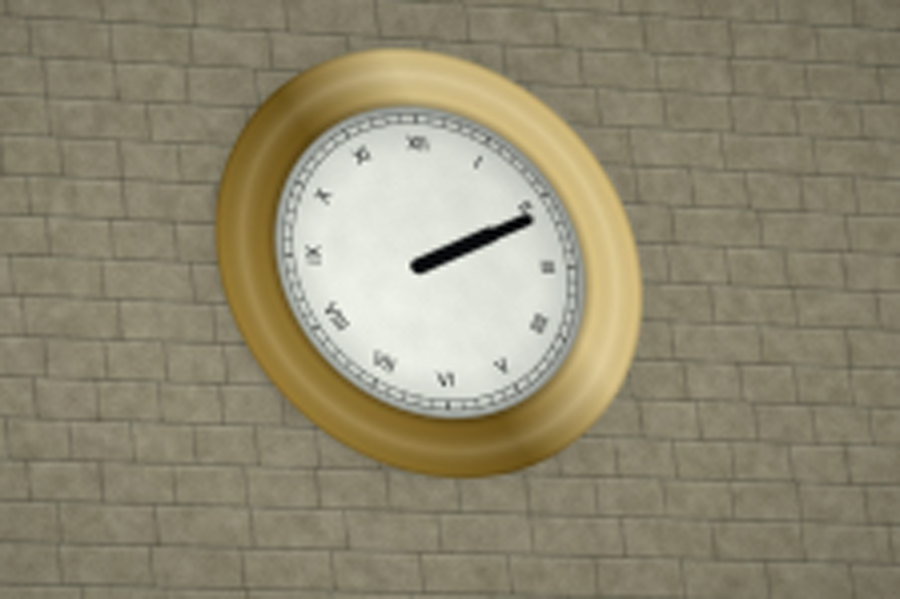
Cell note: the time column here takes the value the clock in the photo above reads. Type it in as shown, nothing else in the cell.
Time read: 2:11
